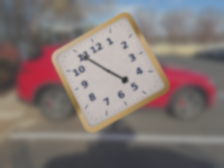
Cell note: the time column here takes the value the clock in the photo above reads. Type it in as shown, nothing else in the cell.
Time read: 4:55
